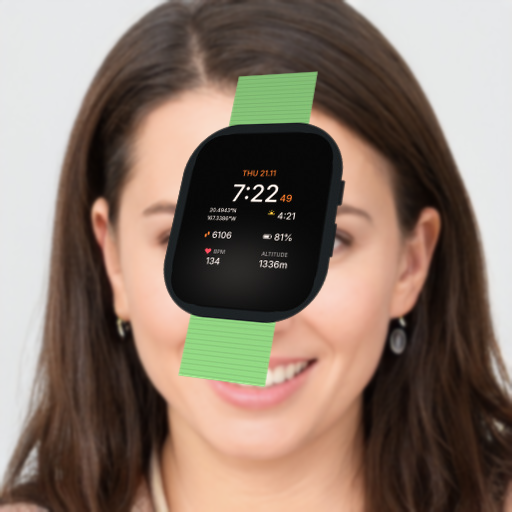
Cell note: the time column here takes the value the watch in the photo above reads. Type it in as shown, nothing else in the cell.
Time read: 7:22:49
